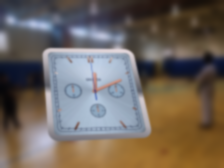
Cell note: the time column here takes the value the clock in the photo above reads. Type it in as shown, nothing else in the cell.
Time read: 12:11
